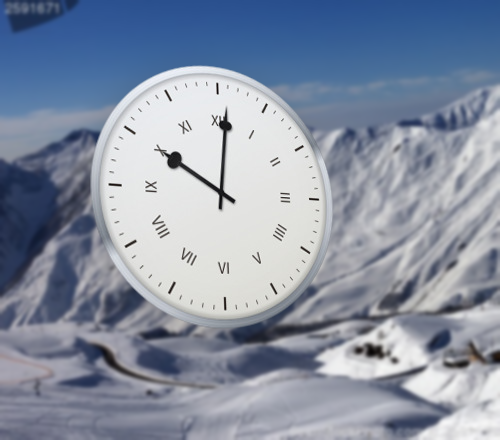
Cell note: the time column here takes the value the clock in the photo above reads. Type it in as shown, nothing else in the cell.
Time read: 10:01
